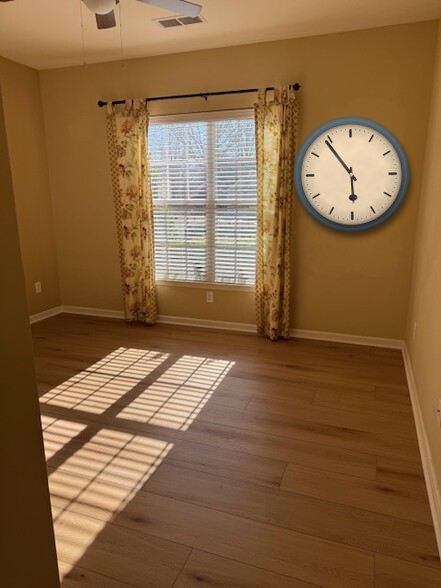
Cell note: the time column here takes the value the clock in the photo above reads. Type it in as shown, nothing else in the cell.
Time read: 5:54
